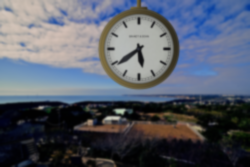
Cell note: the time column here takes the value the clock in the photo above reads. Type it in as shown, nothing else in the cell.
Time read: 5:39
